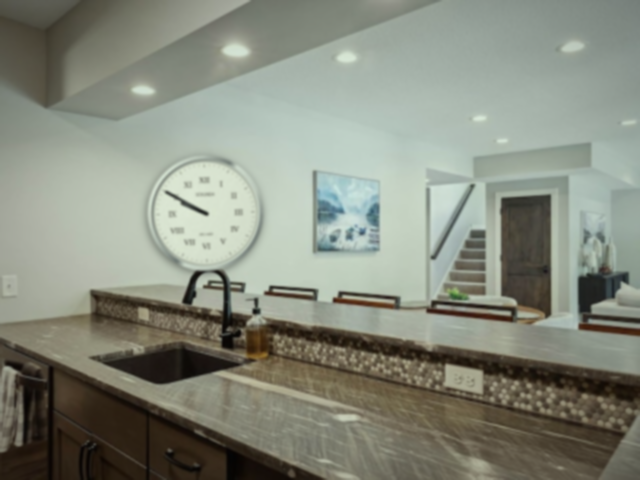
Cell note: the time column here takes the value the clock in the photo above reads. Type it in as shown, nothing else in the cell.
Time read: 9:50
